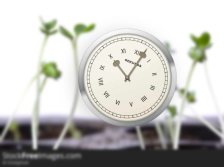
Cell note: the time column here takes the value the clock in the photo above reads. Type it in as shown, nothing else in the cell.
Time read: 10:02
